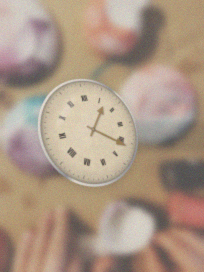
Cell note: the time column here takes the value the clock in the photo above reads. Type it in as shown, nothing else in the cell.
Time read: 1:21
